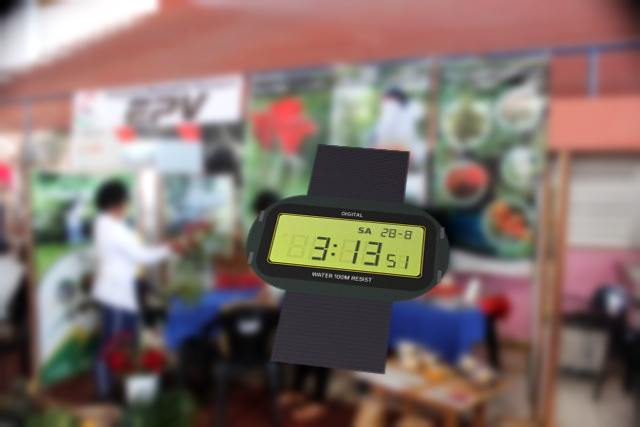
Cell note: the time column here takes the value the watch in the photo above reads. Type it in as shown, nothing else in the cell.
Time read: 3:13:51
